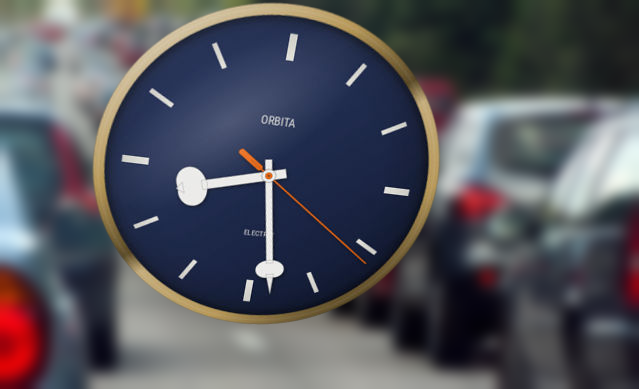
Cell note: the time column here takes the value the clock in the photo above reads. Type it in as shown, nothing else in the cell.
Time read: 8:28:21
